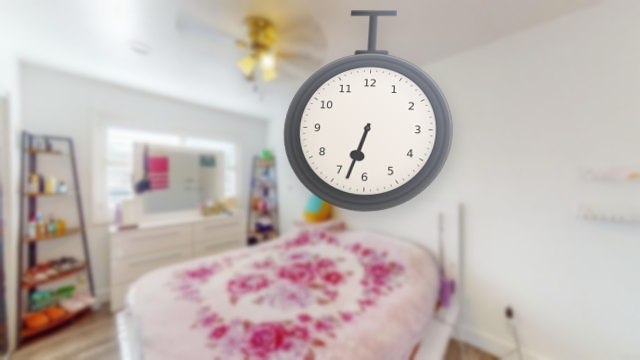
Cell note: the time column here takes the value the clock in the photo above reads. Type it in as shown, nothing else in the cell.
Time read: 6:33
